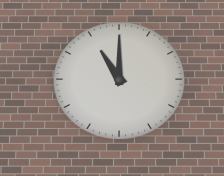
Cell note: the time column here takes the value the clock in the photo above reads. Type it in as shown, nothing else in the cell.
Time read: 11:00
